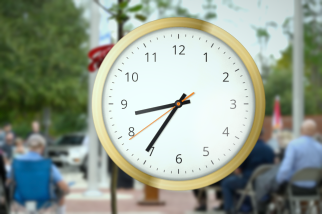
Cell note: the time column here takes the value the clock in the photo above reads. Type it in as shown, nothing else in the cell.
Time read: 8:35:39
